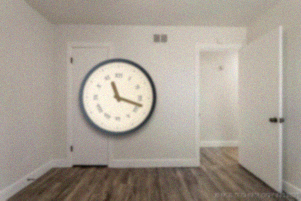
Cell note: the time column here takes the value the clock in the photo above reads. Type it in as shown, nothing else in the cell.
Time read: 11:18
